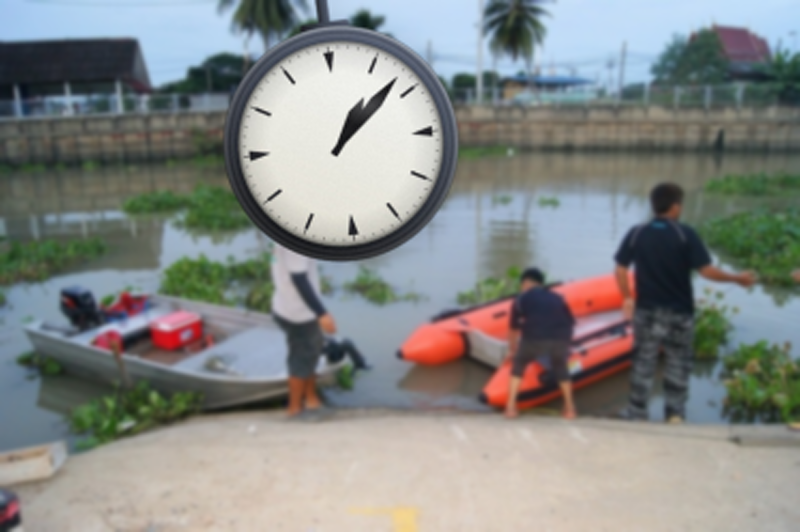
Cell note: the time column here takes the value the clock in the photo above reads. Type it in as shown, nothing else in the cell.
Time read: 1:08
